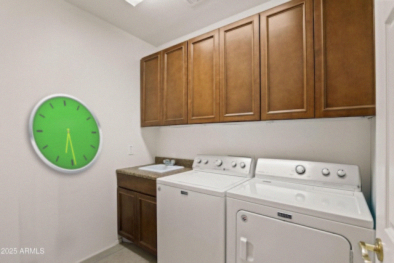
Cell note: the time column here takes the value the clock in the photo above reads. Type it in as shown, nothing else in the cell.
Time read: 6:29
